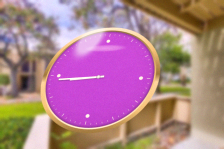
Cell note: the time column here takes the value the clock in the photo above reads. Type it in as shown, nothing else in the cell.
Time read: 8:44
